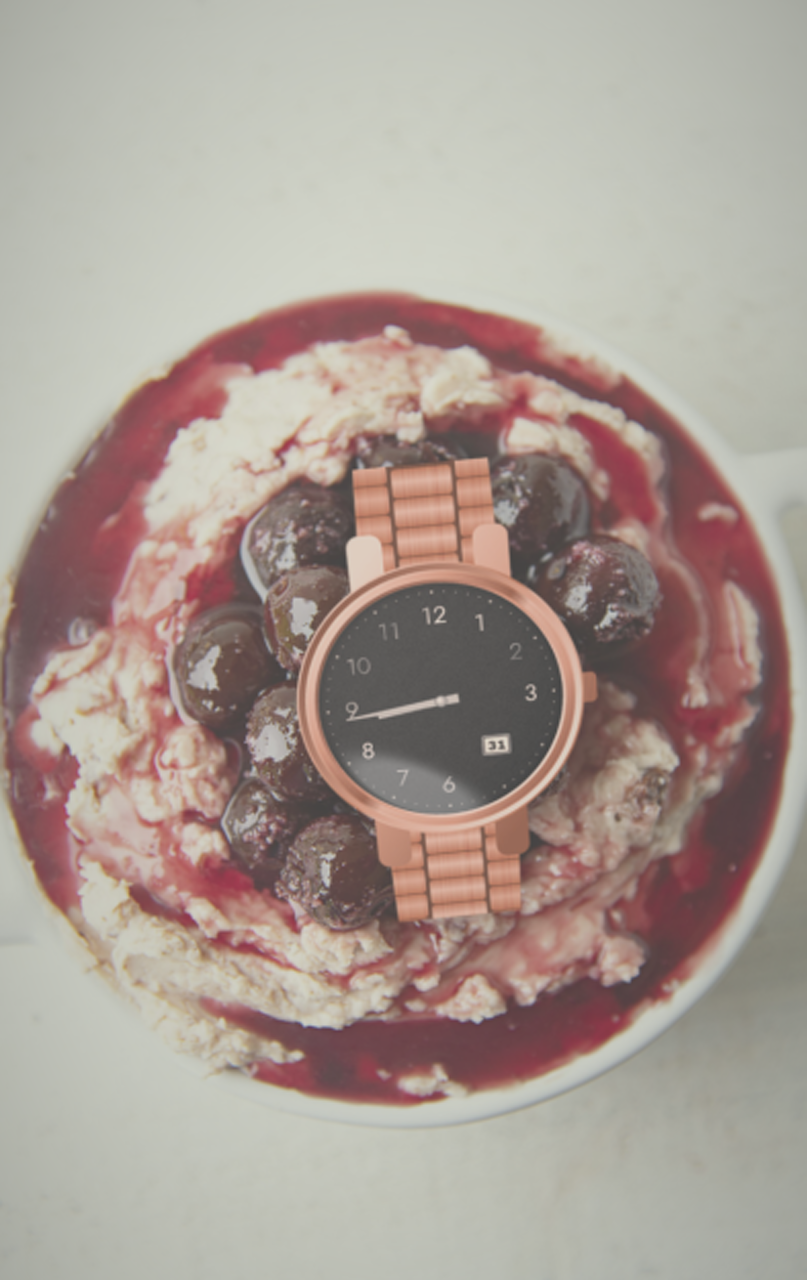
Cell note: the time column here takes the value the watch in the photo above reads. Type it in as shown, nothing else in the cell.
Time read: 8:44
